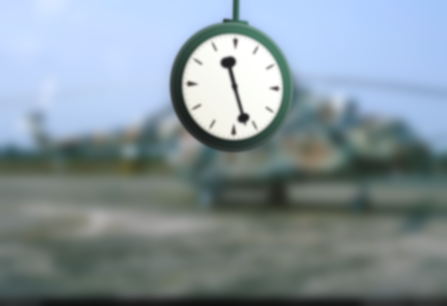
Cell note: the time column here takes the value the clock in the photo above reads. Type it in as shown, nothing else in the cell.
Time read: 11:27
